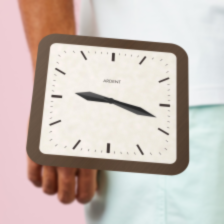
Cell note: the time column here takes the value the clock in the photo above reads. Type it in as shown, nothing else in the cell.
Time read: 9:18
